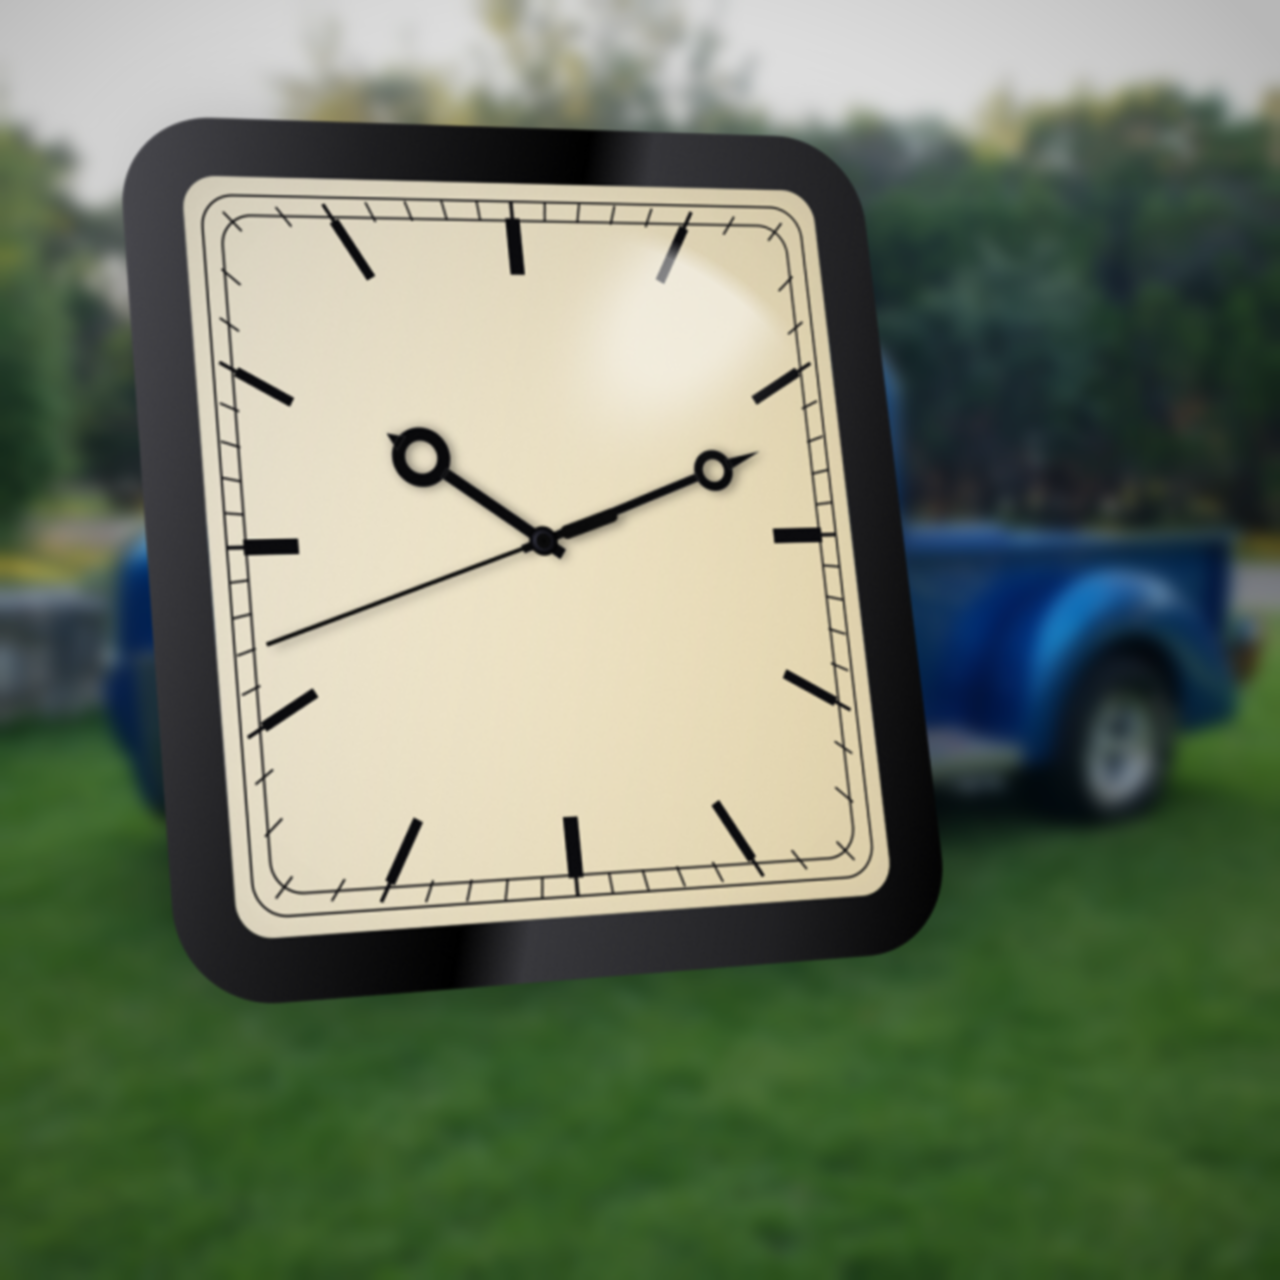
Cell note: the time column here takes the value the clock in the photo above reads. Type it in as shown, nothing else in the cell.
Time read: 10:11:42
